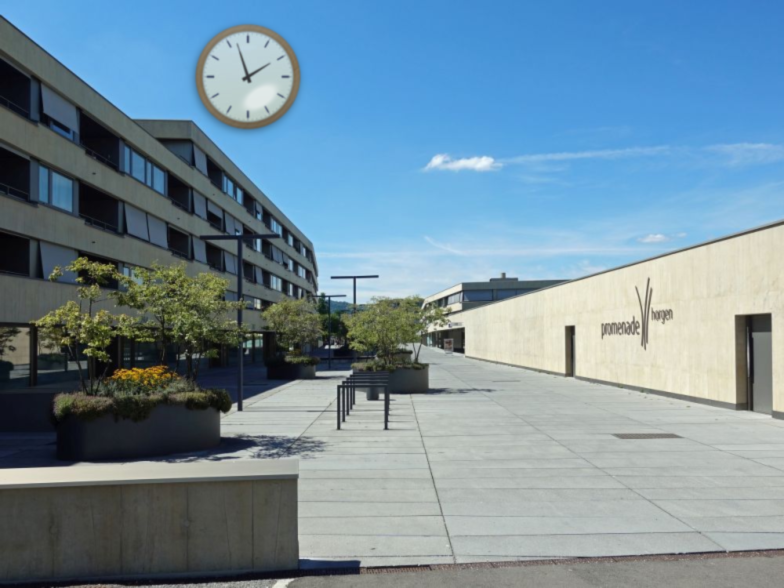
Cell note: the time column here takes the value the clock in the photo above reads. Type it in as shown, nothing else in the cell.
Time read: 1:57
